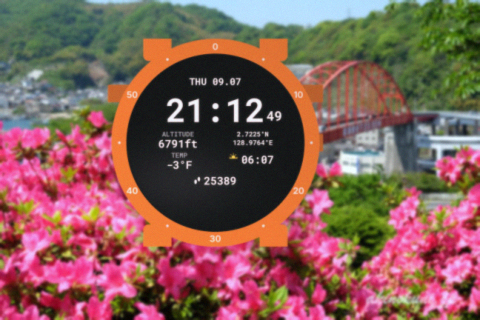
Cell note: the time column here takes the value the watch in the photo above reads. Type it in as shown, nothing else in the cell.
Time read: 21:12:49
